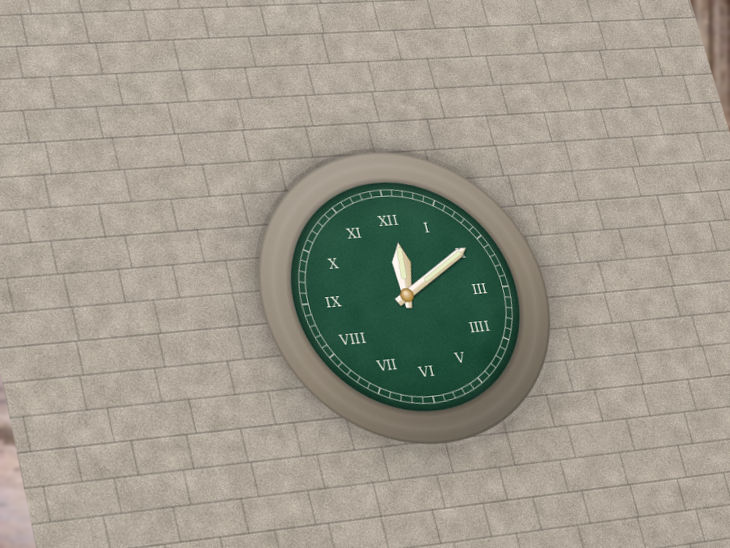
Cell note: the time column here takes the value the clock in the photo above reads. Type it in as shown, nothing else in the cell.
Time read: 12:10
